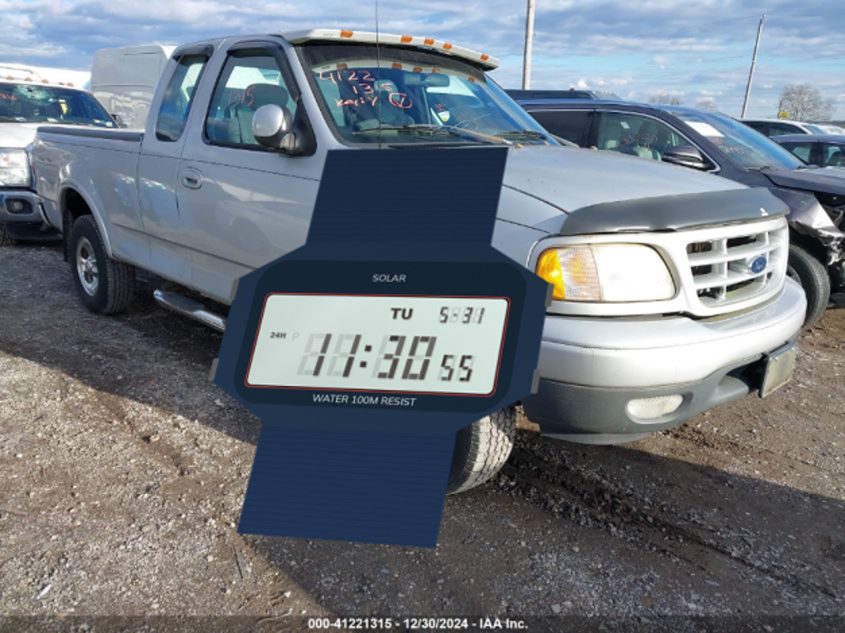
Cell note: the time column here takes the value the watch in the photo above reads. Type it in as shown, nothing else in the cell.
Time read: 11:30:55
